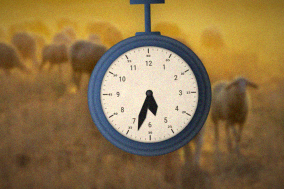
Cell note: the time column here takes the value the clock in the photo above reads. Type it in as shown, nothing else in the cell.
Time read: 5:33
